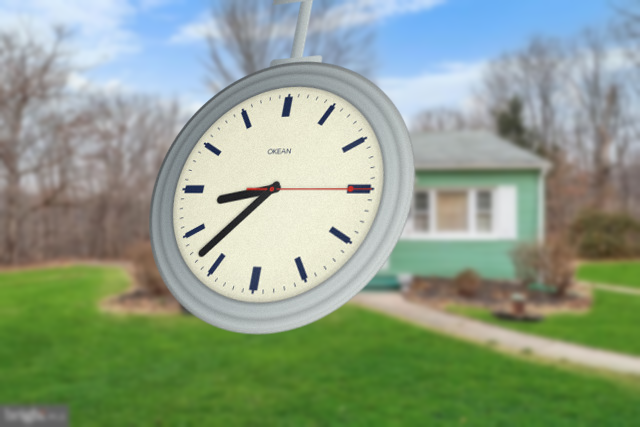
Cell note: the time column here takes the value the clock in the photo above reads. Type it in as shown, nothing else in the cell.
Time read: 8:37:15
